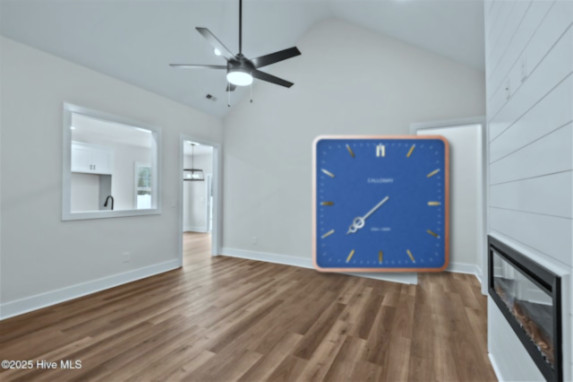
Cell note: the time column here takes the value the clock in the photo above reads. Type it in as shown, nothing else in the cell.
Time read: 7:38
